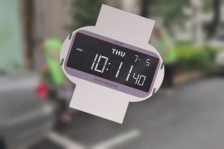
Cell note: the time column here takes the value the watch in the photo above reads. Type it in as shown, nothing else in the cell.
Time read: 10:11:40
